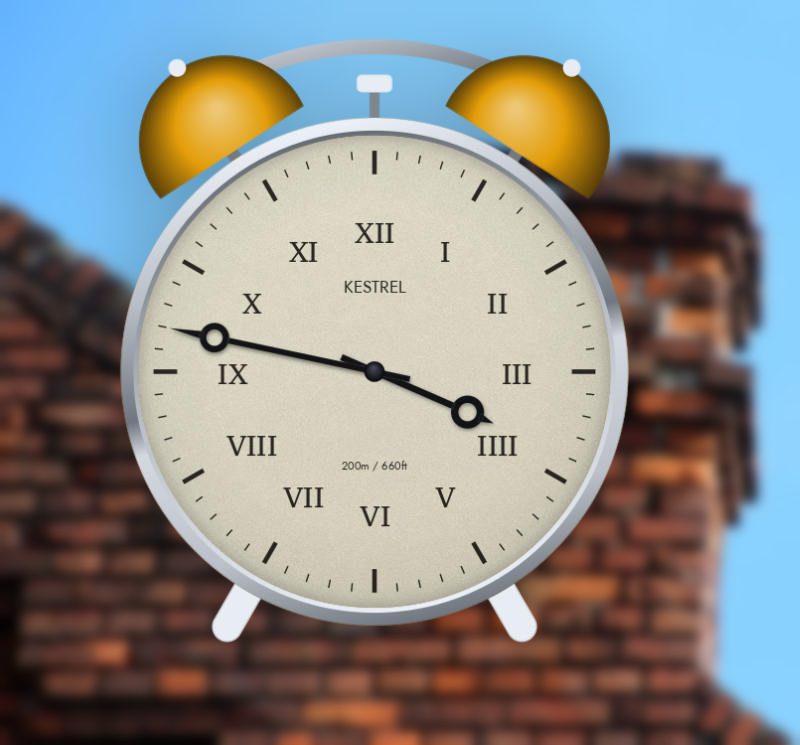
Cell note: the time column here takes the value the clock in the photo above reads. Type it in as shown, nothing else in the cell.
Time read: 3:47
